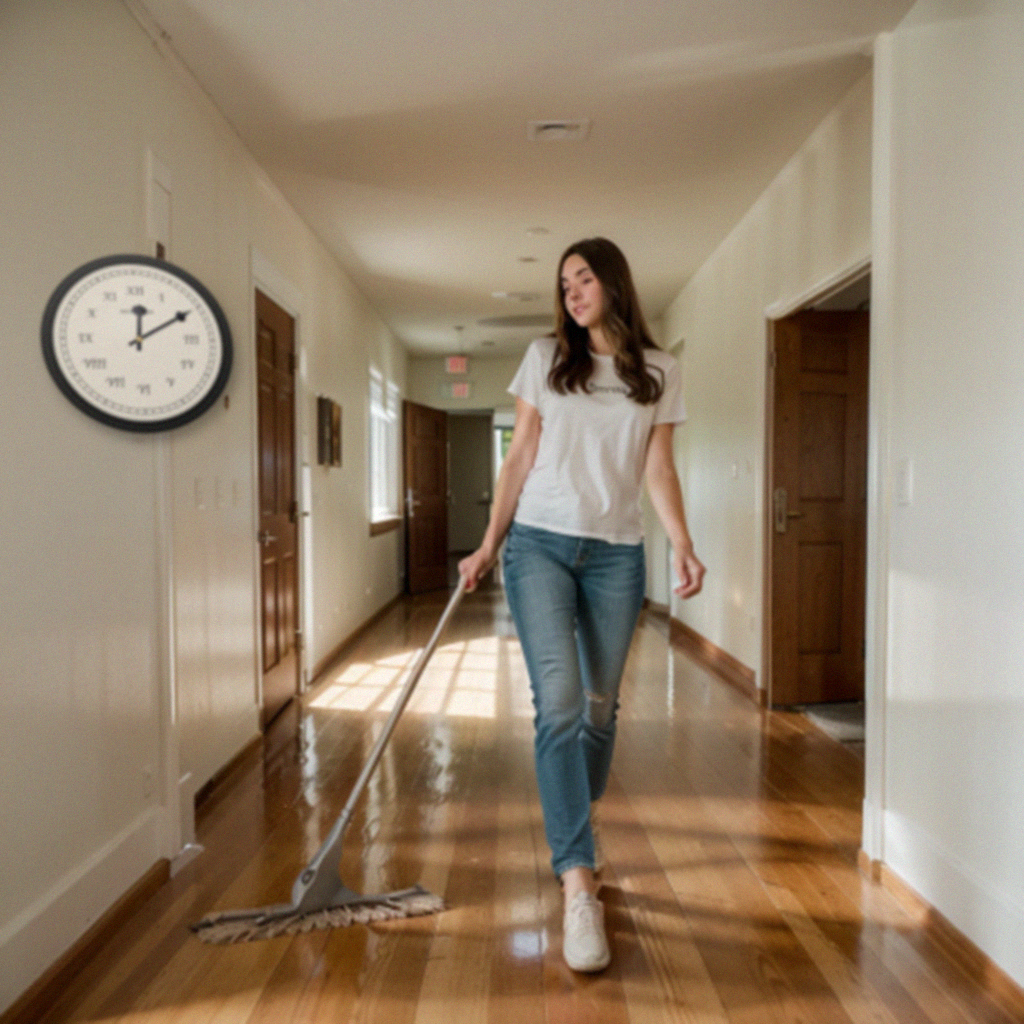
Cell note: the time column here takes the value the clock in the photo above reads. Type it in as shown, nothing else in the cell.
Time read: 12:10
